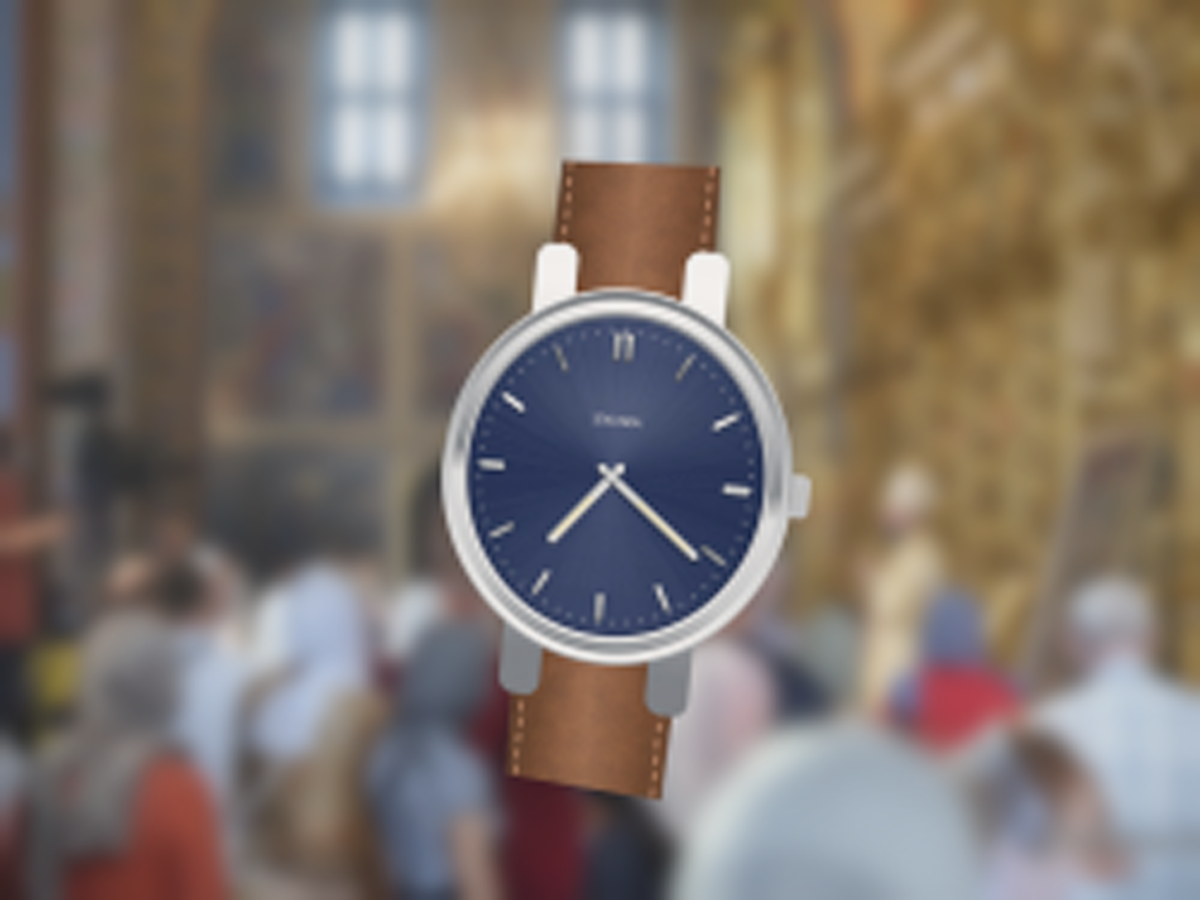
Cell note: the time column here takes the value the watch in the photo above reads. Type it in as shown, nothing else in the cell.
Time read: 7:21
